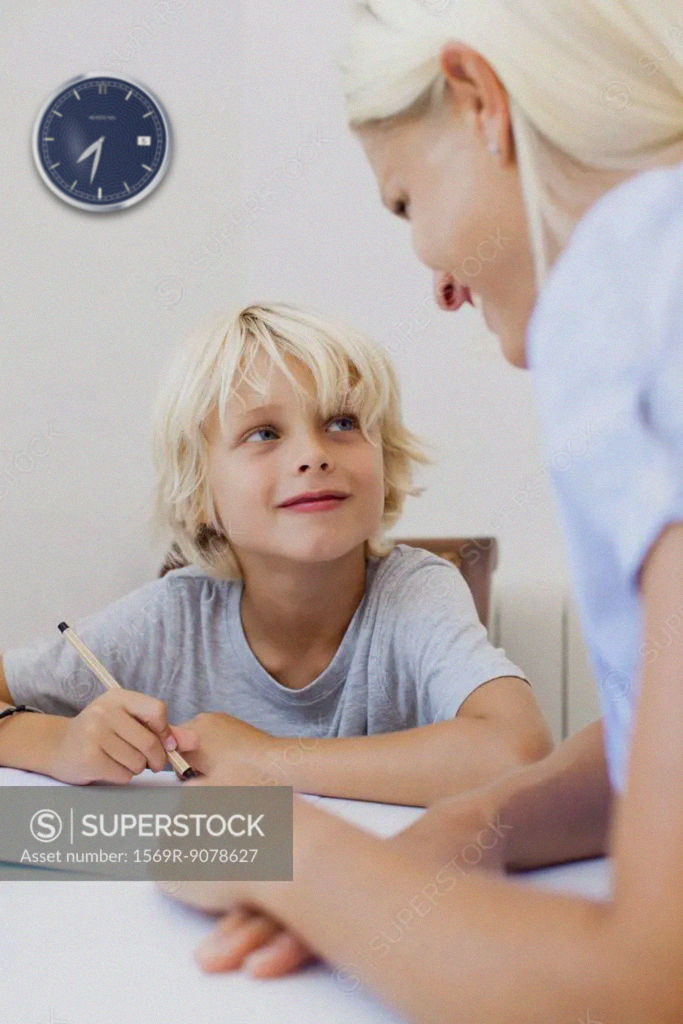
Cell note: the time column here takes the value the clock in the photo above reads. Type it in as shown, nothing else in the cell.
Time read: 7:32
